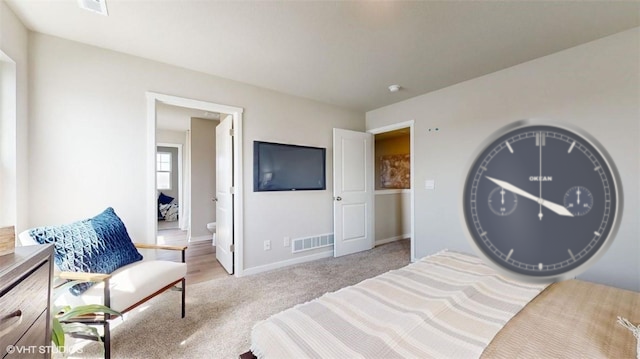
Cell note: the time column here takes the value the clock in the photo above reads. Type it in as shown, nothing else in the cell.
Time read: 3:49
